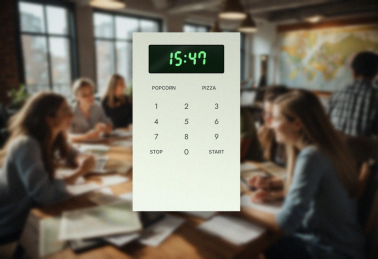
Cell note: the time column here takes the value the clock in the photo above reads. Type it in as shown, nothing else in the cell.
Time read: 15:47
